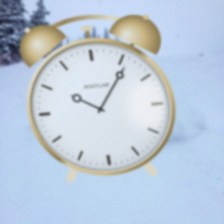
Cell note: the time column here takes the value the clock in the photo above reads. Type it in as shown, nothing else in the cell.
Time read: 10:06
